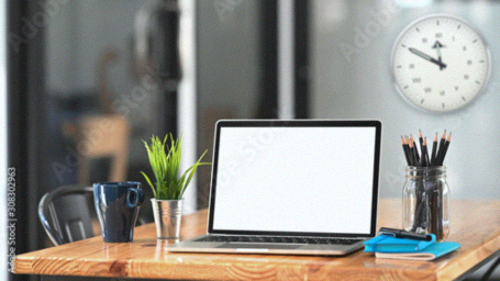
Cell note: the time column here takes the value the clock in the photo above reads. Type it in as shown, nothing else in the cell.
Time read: 11:50
